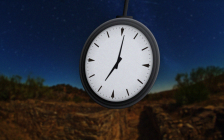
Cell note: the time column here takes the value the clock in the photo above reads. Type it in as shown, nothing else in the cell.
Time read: 7:01
